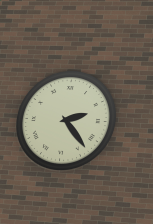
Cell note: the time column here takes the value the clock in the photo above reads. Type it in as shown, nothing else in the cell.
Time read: 2:23
